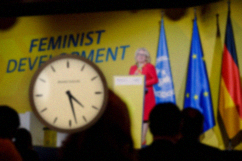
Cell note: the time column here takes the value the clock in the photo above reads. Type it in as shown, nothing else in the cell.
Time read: 4:28
